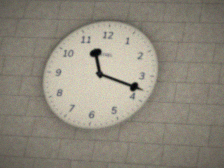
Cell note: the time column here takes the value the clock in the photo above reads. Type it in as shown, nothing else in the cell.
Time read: 11:18
